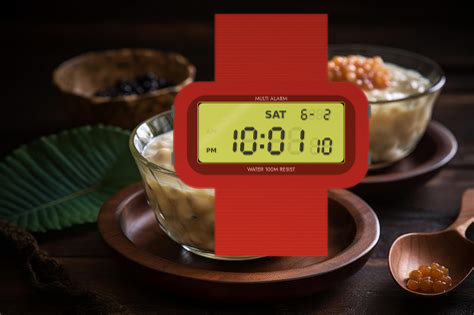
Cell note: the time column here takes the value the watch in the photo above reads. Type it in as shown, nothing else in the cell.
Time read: 10:01:10
